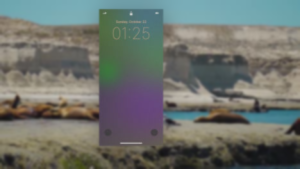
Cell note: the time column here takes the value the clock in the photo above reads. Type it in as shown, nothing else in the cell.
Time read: 1:25
